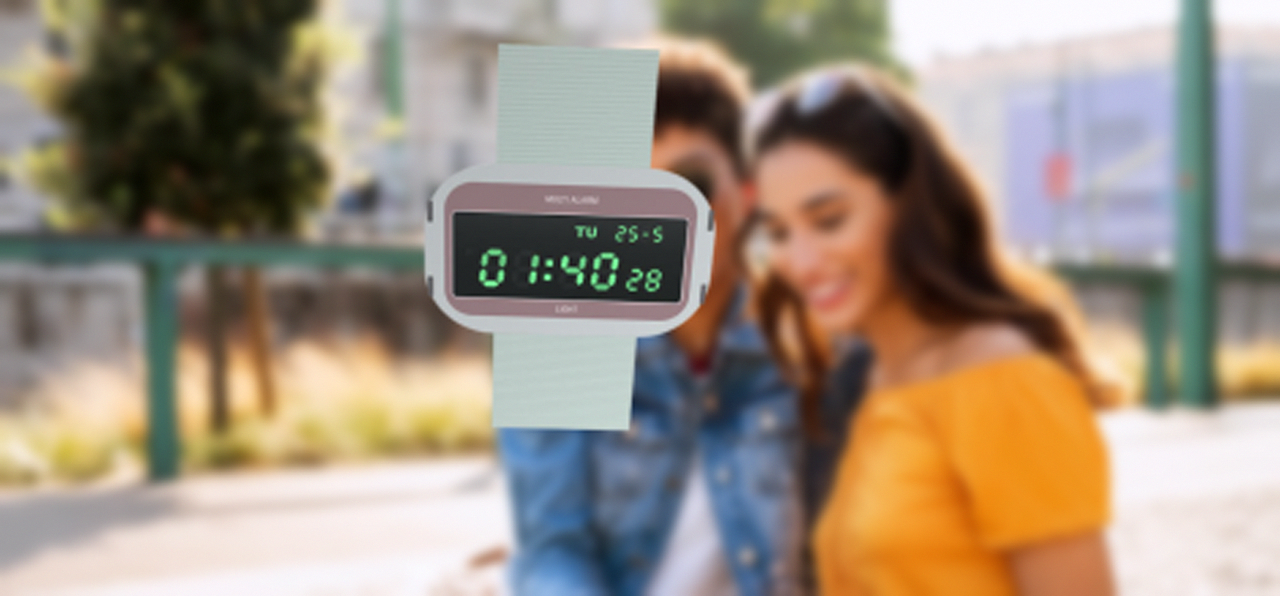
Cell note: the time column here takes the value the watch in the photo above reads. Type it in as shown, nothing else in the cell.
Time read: 1:40:28
